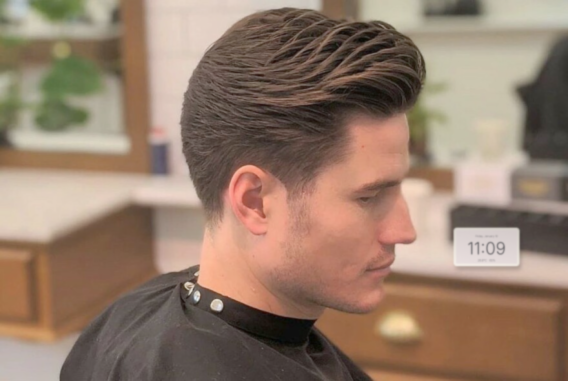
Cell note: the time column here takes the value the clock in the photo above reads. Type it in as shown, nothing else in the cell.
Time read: 11:09
